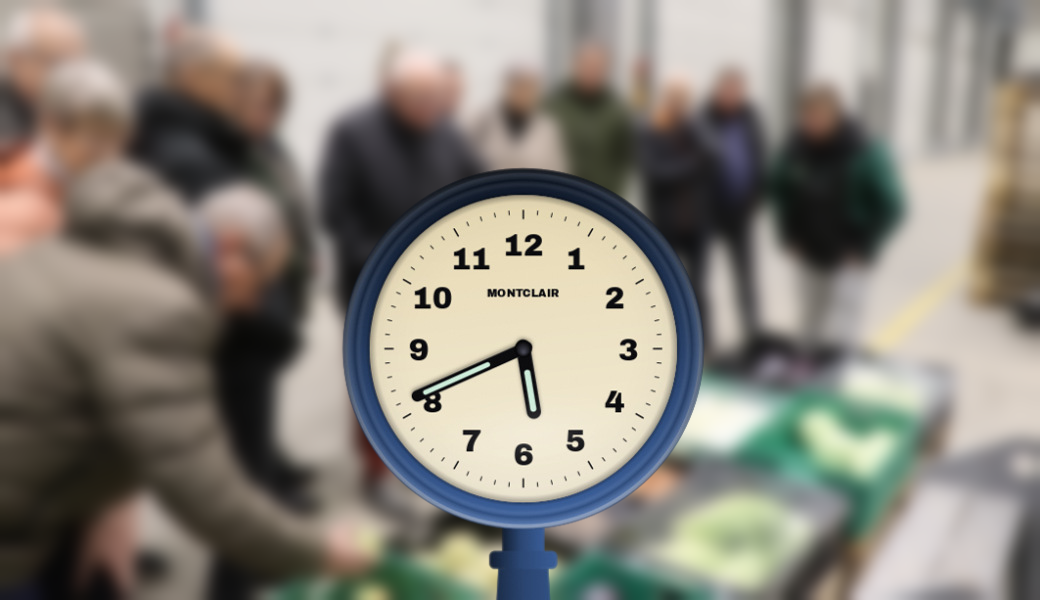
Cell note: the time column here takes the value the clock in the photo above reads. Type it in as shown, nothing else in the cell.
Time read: 5:41
